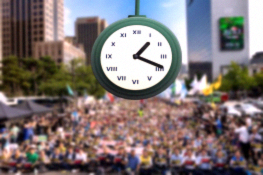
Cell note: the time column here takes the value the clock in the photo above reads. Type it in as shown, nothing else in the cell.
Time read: 1:19
